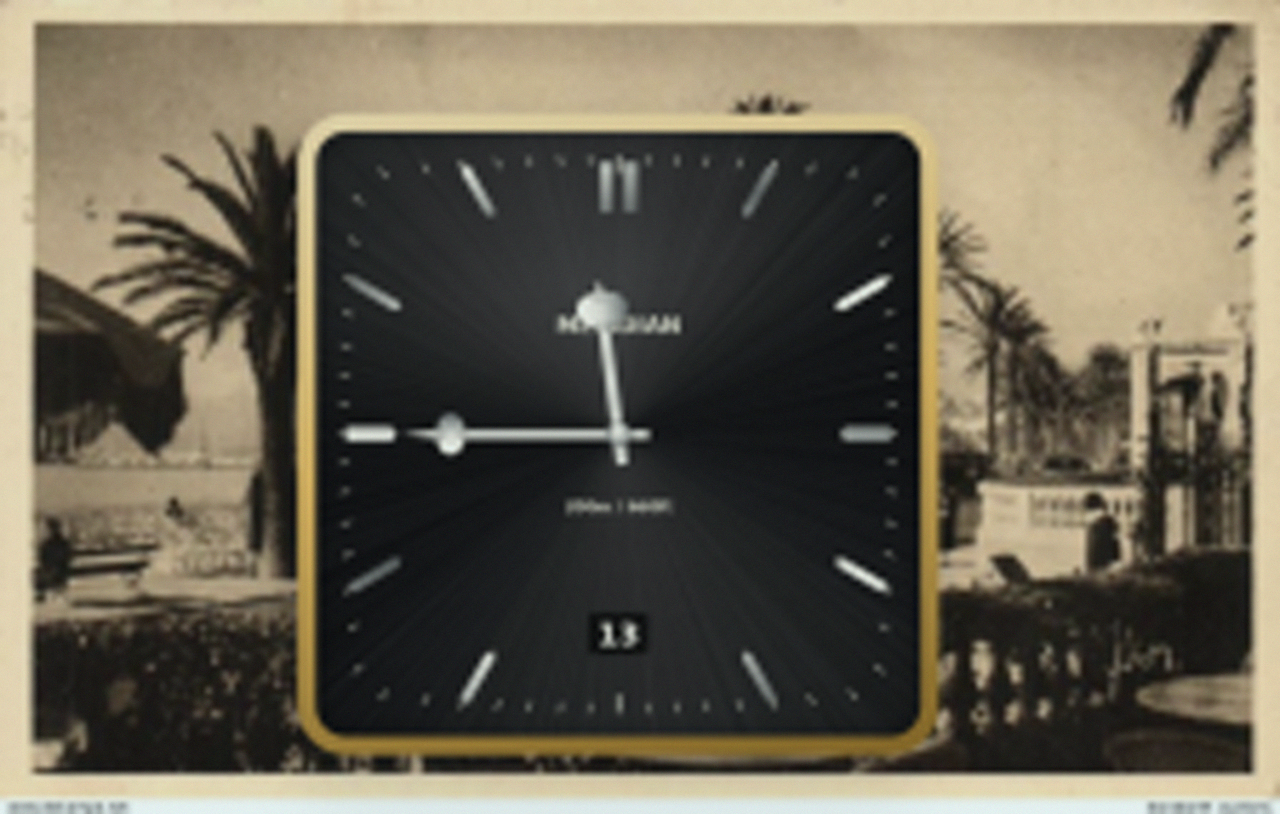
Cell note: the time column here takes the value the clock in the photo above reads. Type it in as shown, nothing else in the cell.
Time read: 11:45
